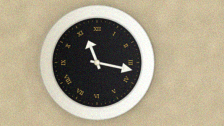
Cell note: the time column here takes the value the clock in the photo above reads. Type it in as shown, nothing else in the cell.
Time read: 11:17
